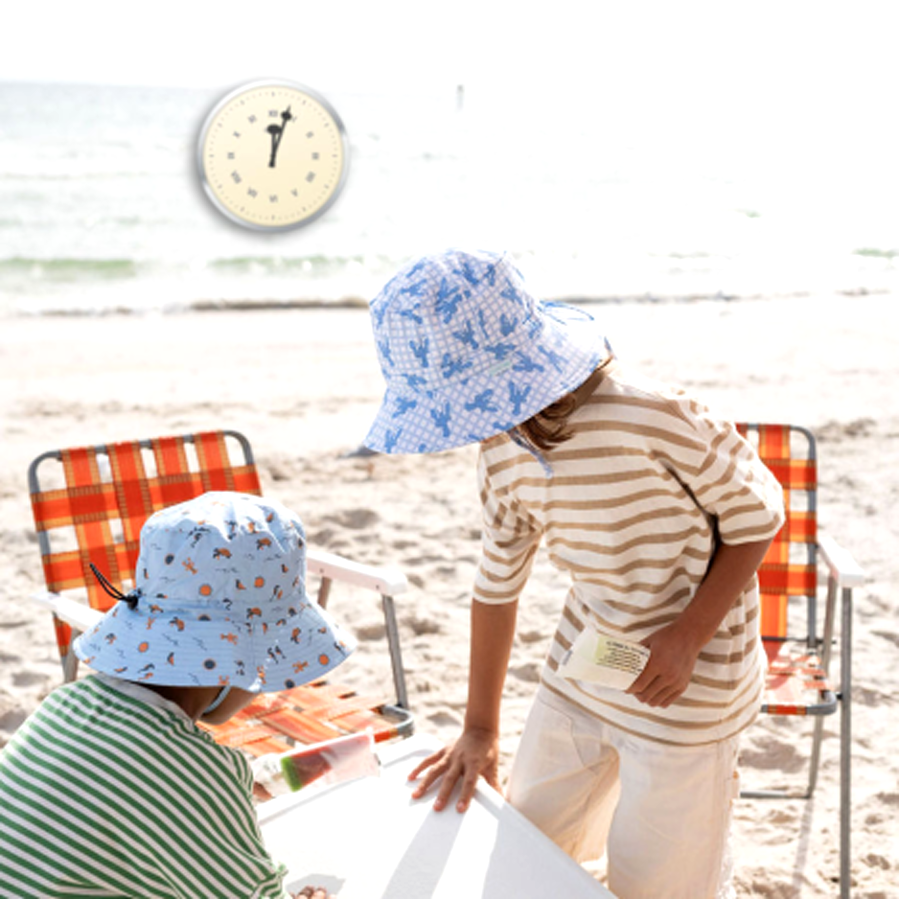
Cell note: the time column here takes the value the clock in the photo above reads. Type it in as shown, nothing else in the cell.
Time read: 12:03
